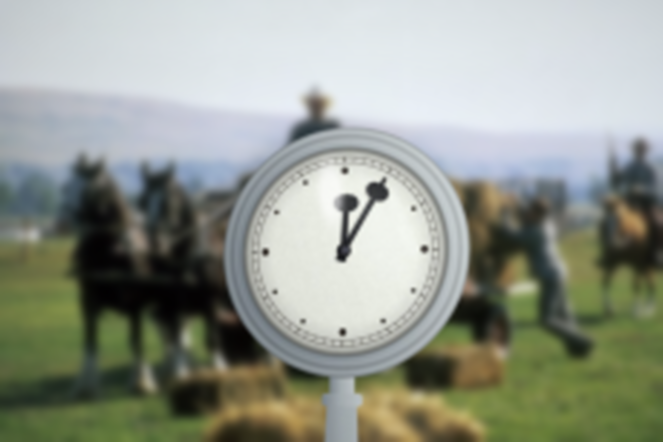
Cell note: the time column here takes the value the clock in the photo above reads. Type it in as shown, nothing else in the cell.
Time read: 12:05
